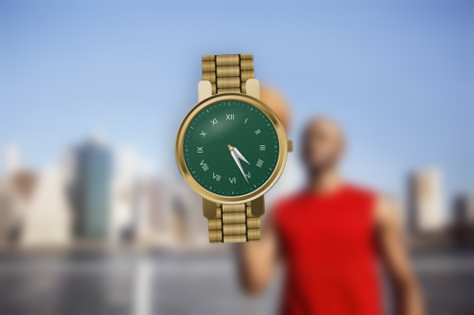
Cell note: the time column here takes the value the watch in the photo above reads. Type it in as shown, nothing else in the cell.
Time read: 4:26
